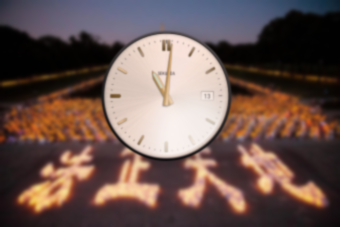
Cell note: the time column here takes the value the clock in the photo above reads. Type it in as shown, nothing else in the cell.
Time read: 11:01
